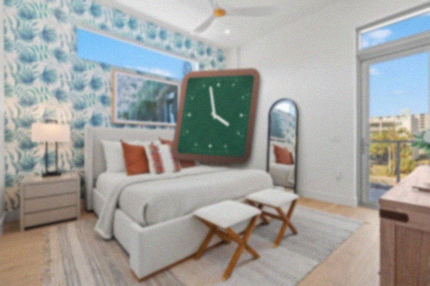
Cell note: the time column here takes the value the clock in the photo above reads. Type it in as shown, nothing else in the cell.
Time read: 3:57
